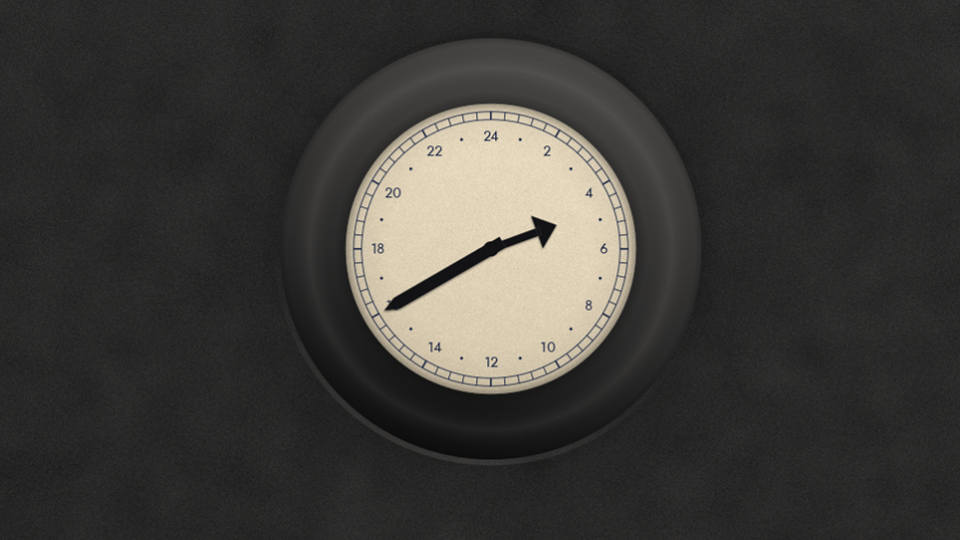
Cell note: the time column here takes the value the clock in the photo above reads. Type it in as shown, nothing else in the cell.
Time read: 4:40
